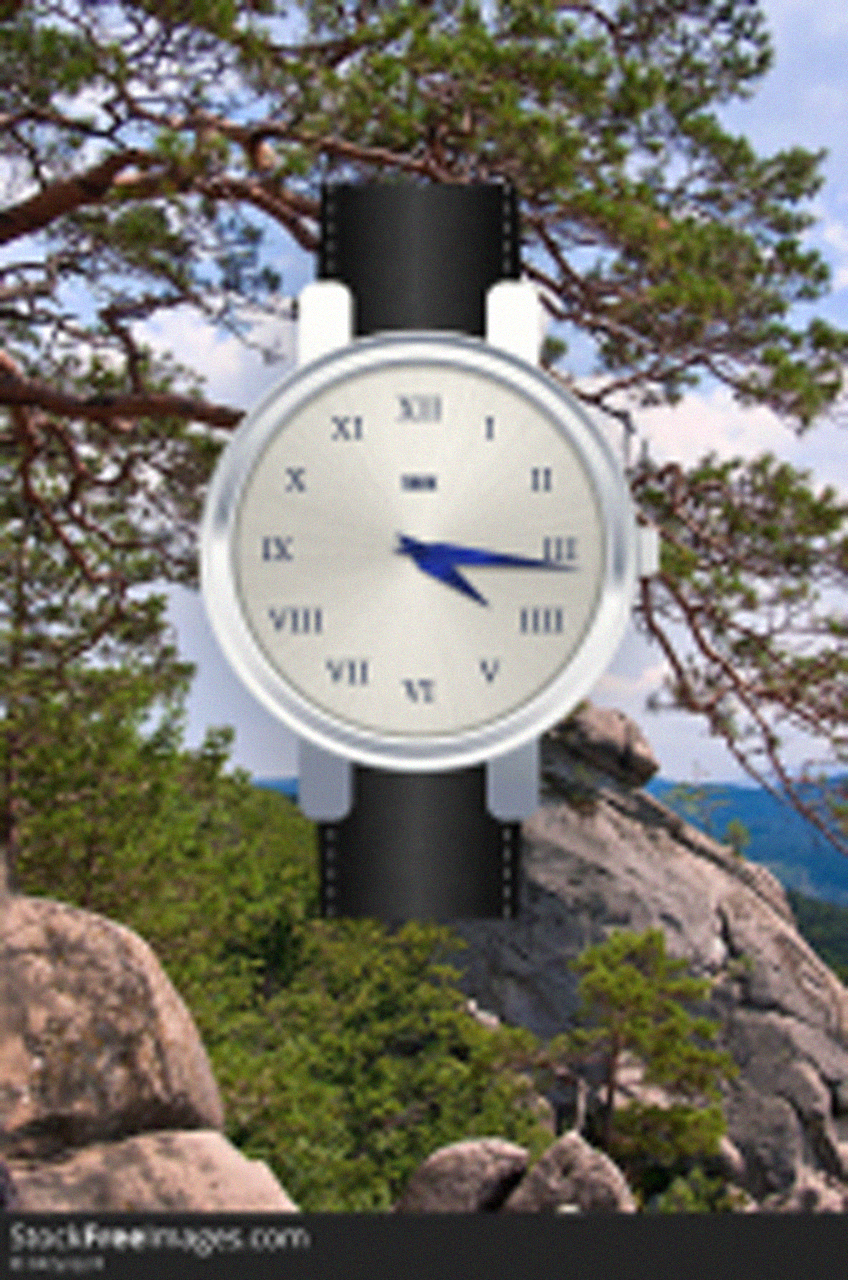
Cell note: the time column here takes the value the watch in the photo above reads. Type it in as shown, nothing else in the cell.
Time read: 4:16
